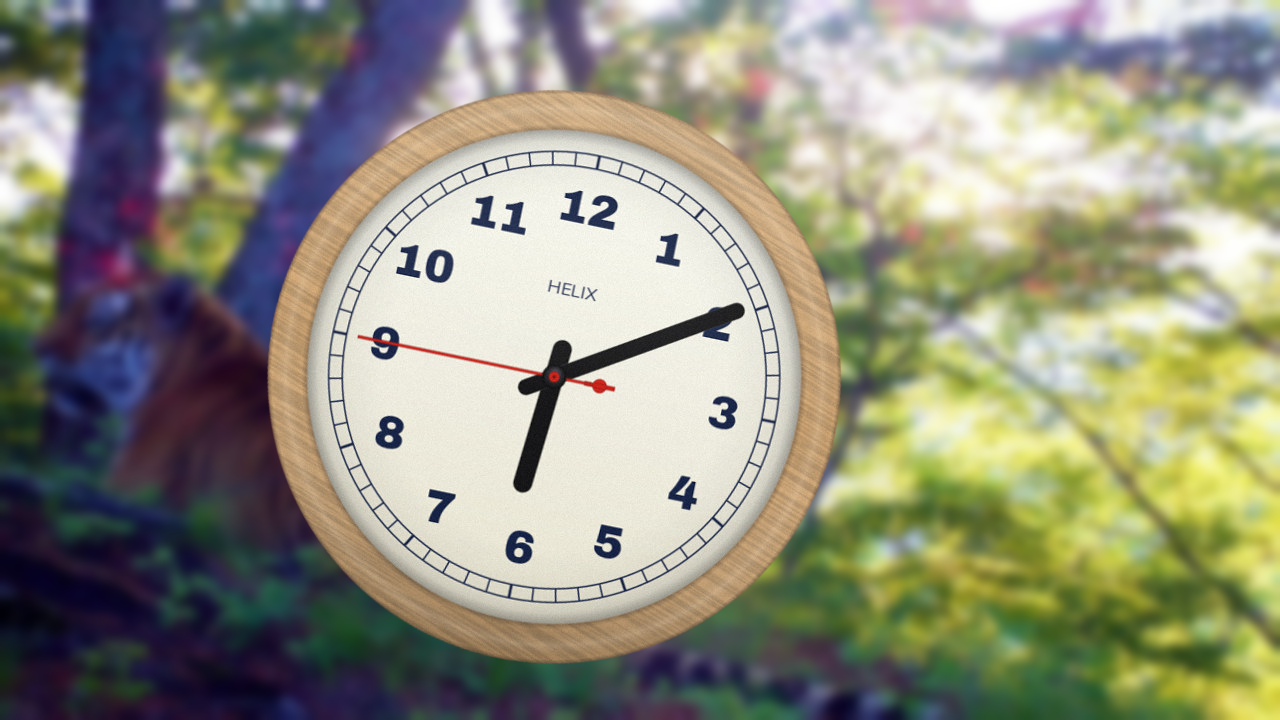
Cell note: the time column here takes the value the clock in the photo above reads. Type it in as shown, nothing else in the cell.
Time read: 6:09:45
